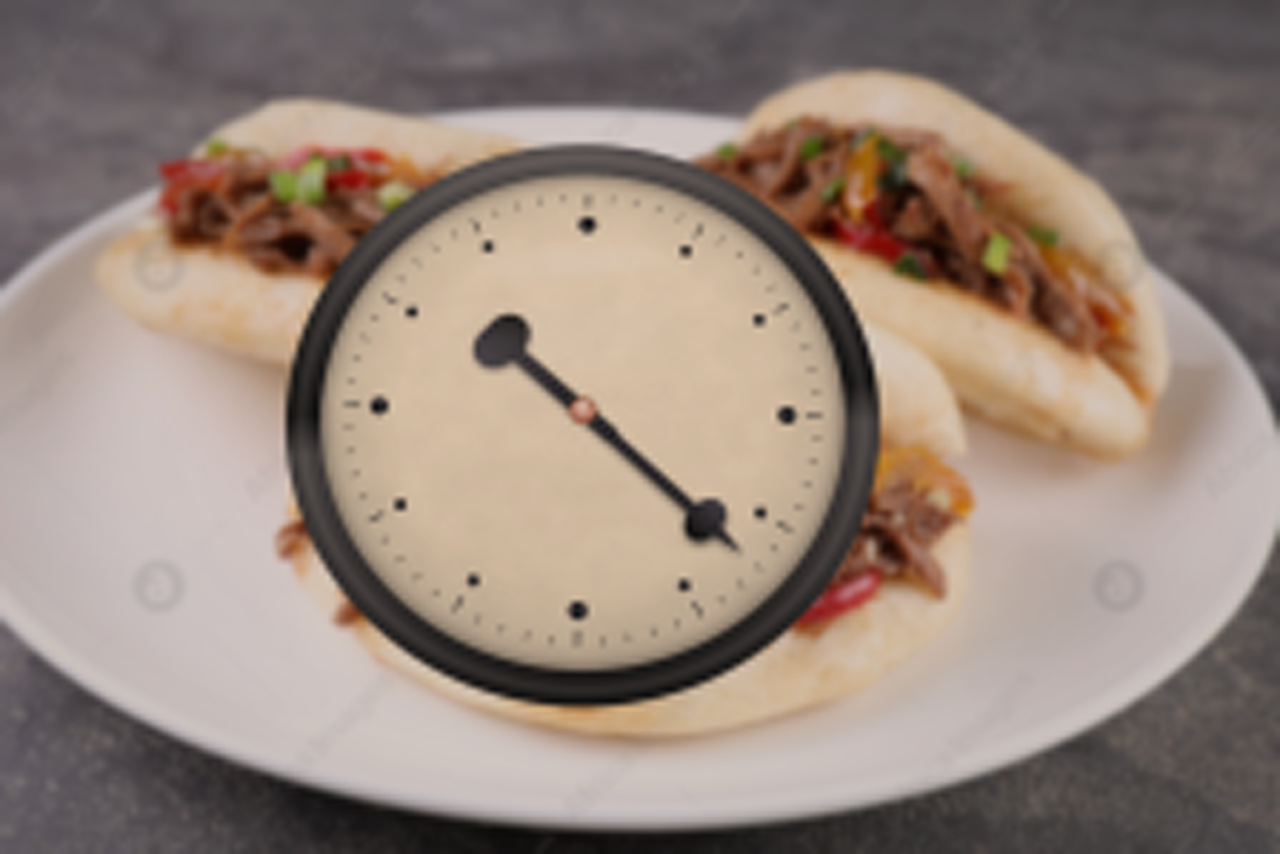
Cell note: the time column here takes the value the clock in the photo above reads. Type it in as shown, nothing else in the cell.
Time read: 10:22
